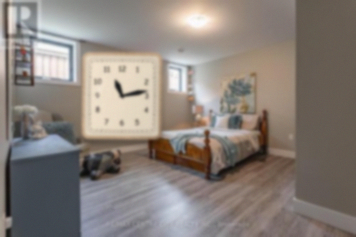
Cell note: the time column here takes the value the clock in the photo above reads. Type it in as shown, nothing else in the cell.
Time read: 11:13
